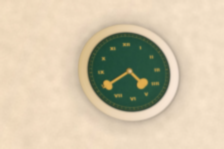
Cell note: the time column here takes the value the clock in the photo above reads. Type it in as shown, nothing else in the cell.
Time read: 4:40
